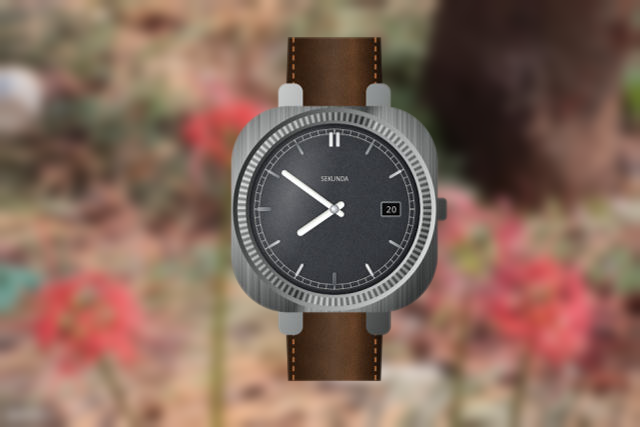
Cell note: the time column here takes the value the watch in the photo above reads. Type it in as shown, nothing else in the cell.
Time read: 7:51
